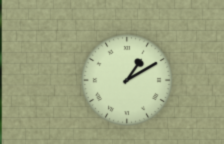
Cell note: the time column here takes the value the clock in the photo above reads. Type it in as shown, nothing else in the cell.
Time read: 1:10
